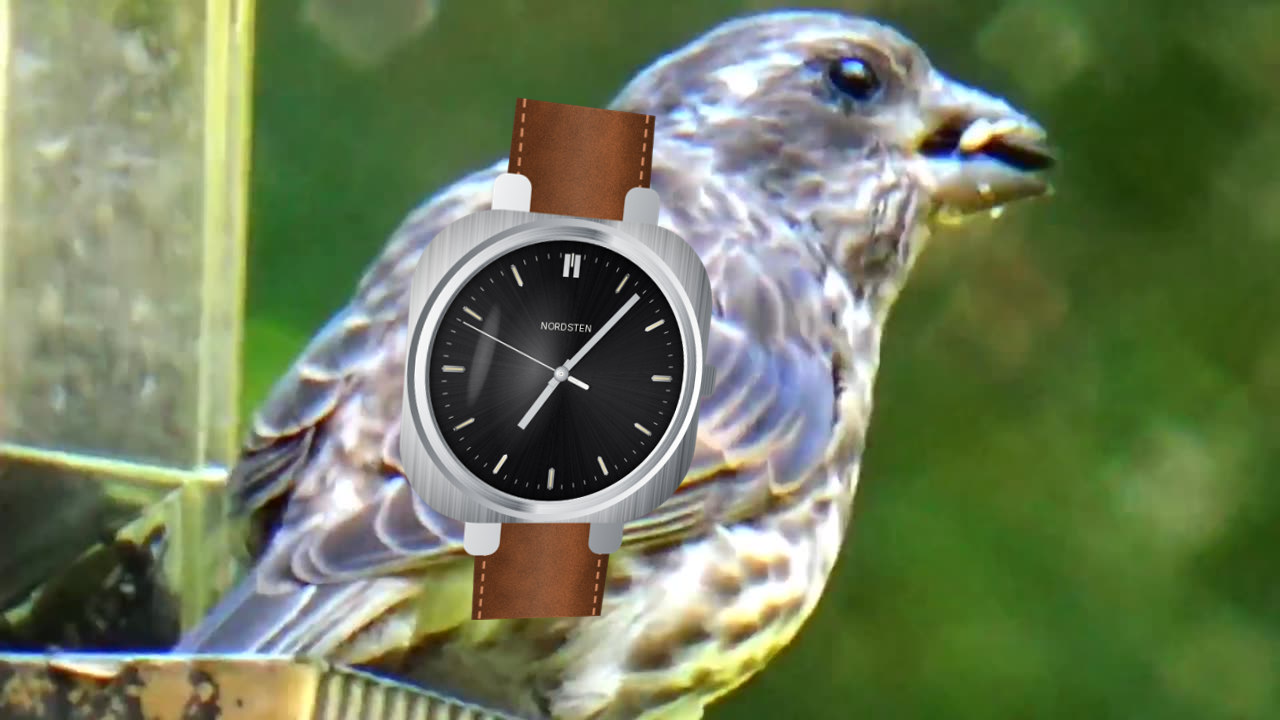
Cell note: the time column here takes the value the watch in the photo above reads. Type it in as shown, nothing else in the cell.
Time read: 7:06:49
